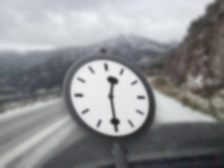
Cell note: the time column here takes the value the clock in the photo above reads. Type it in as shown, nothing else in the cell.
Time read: 12:30
